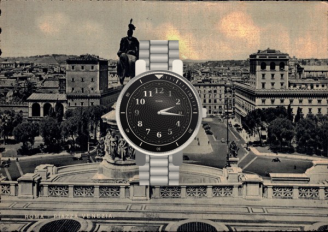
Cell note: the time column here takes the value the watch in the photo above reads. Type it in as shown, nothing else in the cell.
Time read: 2:16
